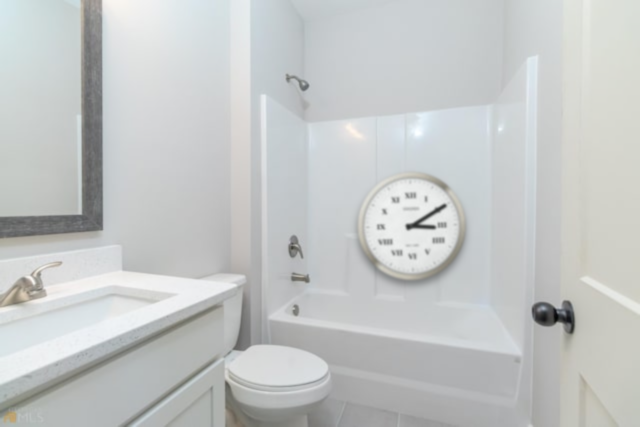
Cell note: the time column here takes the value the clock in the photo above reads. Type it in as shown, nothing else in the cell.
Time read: 3:10
